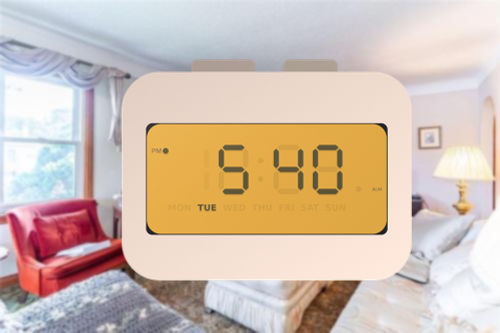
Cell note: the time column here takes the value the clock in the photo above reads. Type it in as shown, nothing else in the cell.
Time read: 5:40
